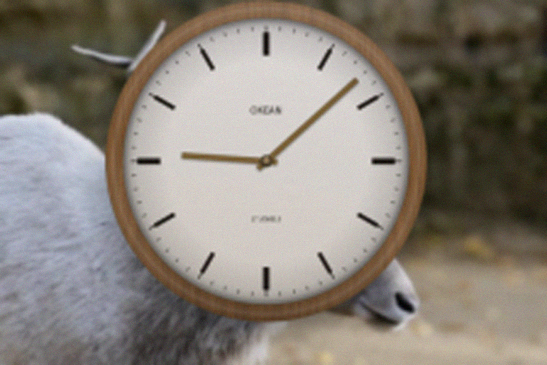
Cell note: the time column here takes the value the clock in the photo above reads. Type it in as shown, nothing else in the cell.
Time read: 9:08
